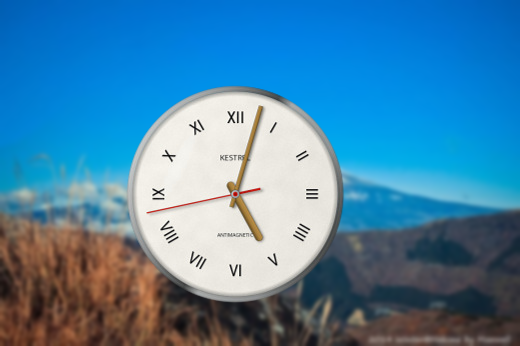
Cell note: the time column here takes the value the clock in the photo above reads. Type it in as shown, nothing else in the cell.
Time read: 5:02:43
